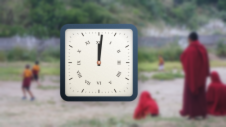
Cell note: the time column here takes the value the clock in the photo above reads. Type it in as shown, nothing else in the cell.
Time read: 12:01
